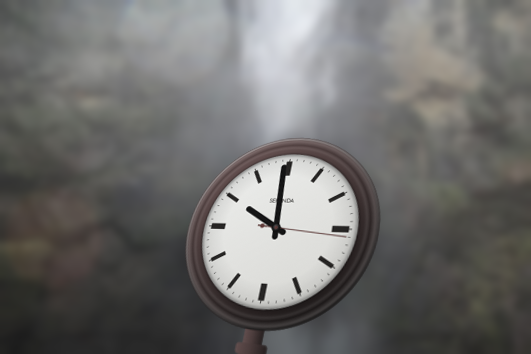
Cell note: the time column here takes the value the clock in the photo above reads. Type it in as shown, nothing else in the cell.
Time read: 9:59:16
